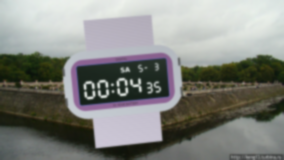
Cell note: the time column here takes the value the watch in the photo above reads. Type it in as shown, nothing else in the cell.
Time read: 0:04:35
